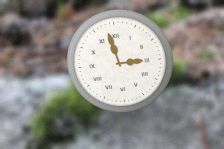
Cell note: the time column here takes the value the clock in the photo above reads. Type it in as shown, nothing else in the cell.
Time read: 2:58
